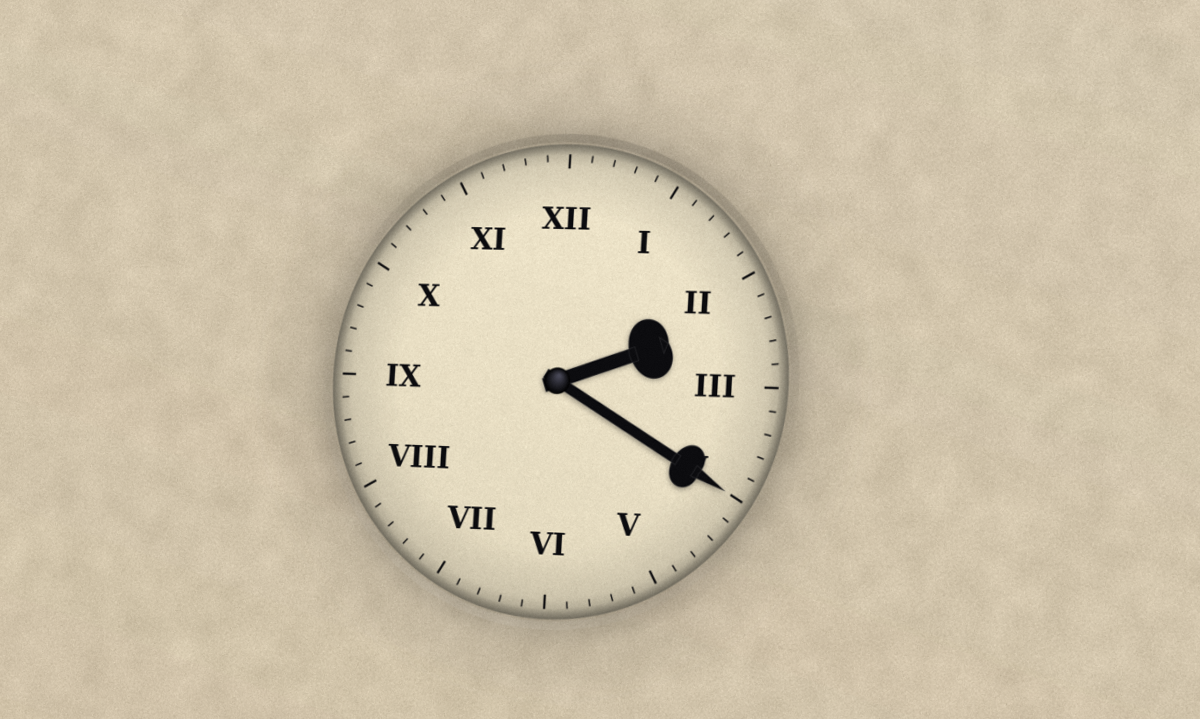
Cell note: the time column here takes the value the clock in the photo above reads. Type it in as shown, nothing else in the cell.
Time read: 2:20
